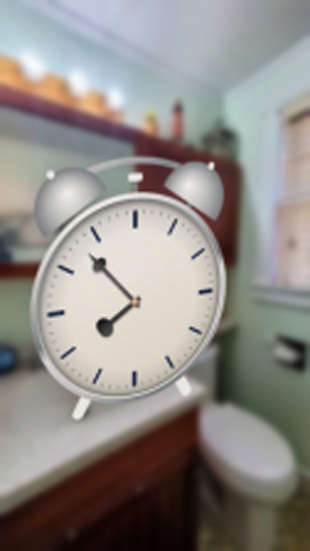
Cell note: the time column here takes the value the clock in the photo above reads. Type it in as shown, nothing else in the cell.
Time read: 7:53
